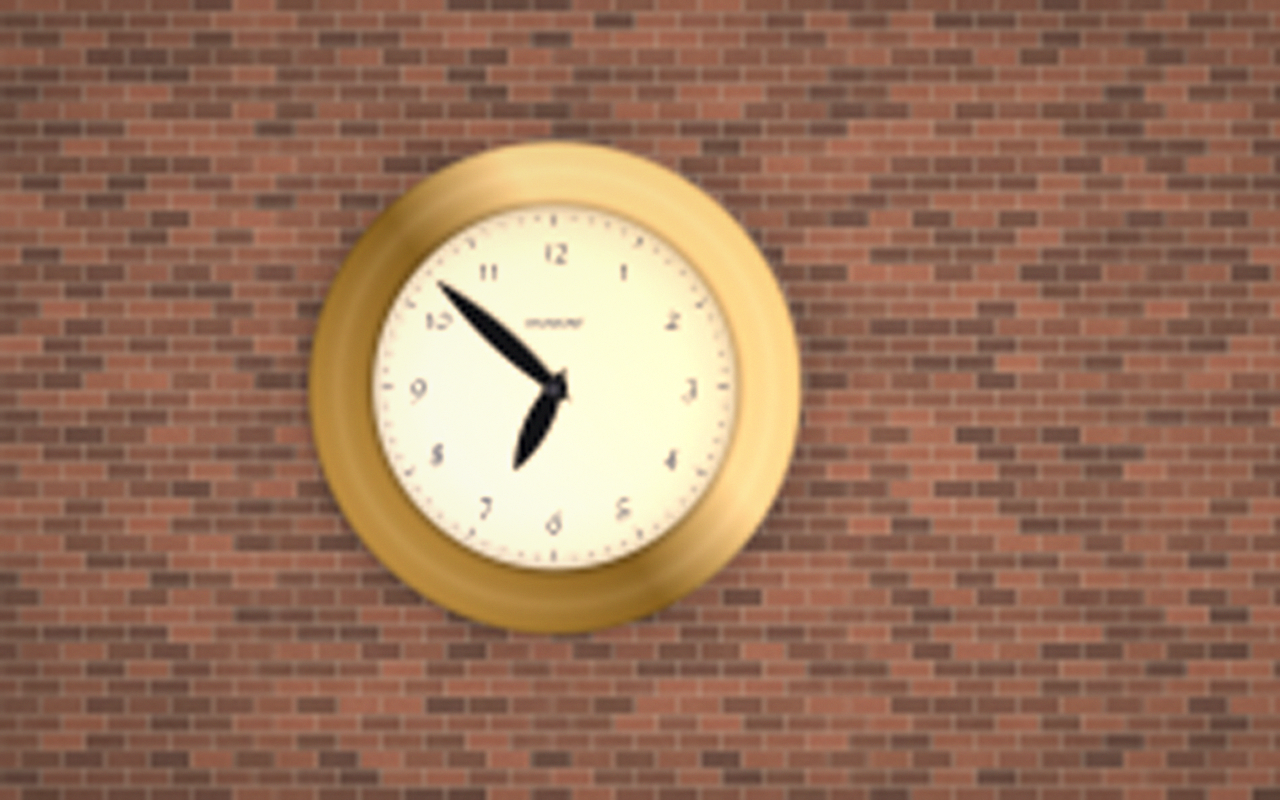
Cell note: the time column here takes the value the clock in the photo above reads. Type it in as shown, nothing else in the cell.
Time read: 6:52
